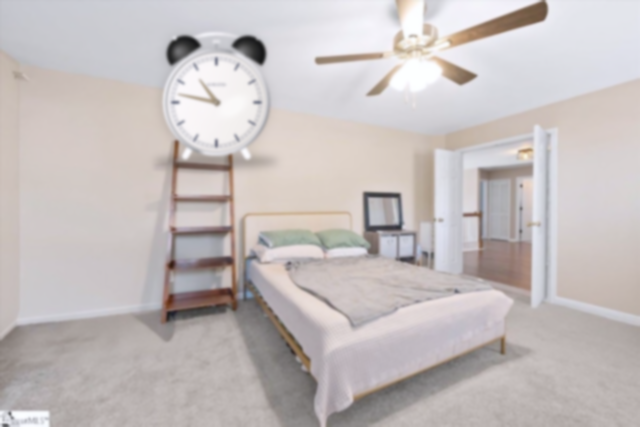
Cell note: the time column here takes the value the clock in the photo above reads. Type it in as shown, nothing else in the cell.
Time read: 10:47
